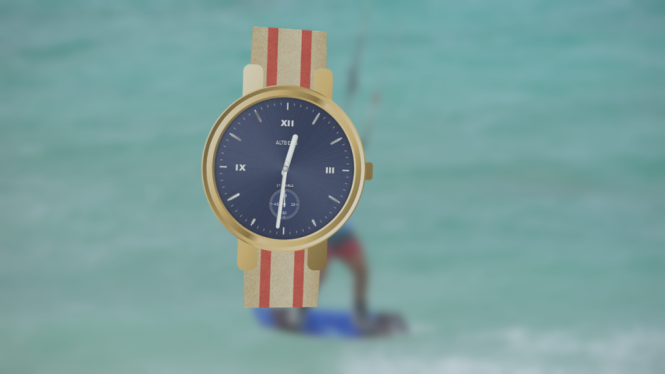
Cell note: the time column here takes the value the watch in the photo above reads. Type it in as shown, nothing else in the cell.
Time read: 12:31
